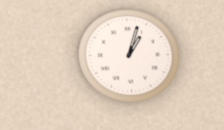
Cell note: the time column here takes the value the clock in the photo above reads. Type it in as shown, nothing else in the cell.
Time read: 1:03
